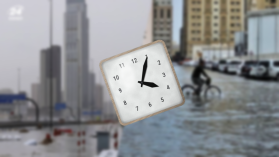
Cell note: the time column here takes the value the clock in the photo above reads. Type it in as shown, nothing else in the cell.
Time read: 4:05
